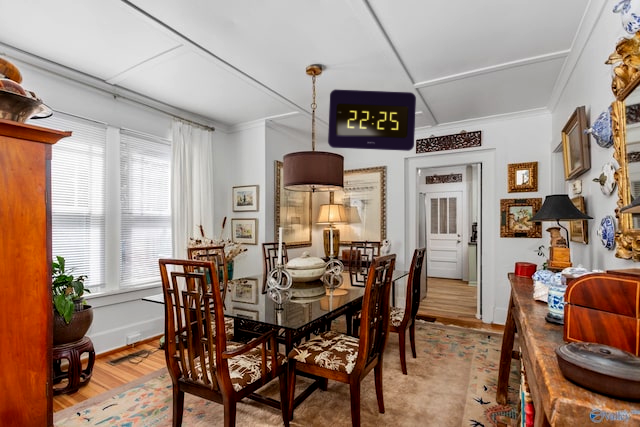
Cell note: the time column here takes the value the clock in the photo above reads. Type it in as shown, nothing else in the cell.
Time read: 22:25
